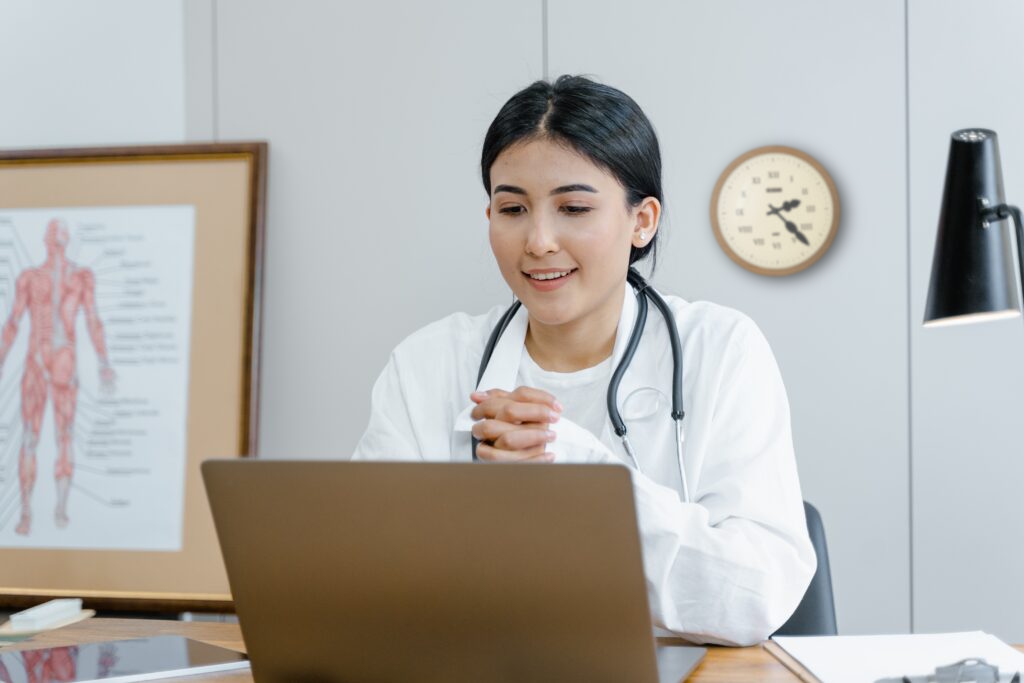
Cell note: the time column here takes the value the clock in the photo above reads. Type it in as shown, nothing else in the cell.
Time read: 2:23
